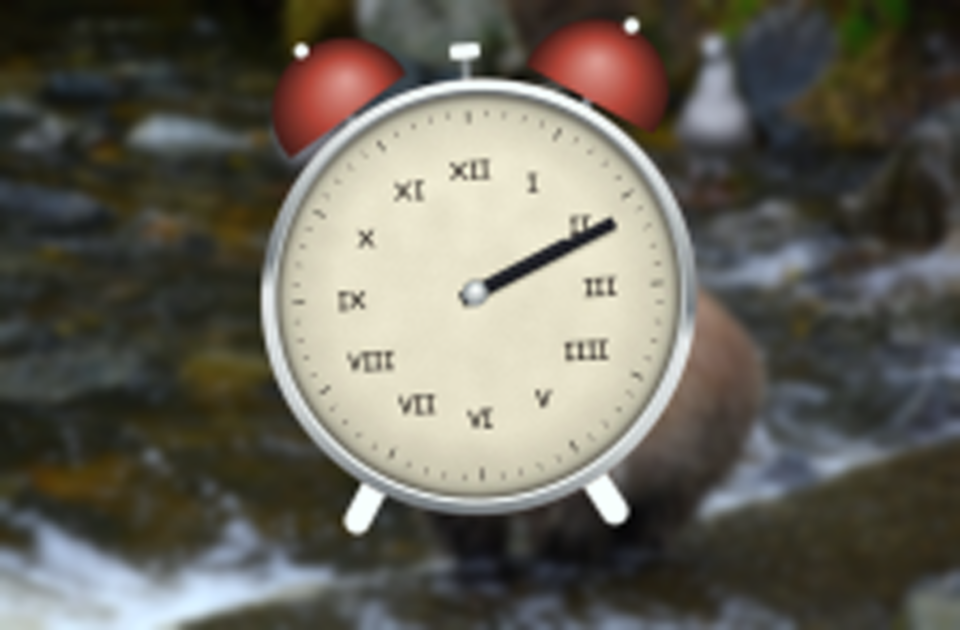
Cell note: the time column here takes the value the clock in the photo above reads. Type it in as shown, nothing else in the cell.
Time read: 2:11
